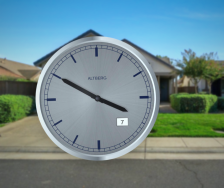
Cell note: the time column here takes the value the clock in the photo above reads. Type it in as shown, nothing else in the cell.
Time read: 3:50
